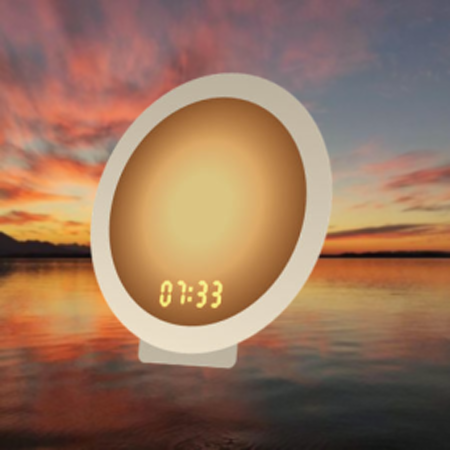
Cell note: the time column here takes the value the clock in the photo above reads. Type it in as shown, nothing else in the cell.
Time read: 7:33
